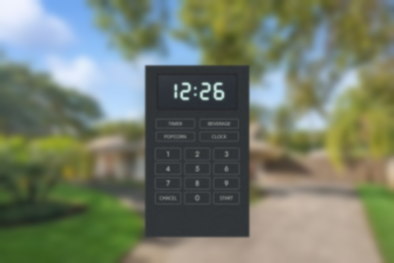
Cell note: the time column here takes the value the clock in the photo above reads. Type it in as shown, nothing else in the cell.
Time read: 12:26
